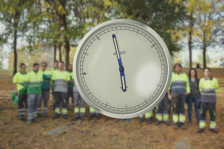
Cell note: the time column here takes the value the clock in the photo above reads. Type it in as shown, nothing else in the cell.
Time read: 5:59
